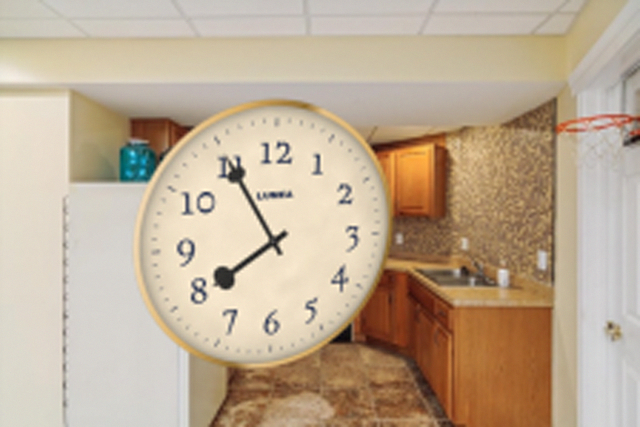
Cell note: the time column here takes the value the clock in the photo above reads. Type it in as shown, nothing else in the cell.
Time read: 7:55
